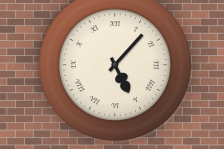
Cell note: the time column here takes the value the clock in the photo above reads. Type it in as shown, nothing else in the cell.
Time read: 5:07
